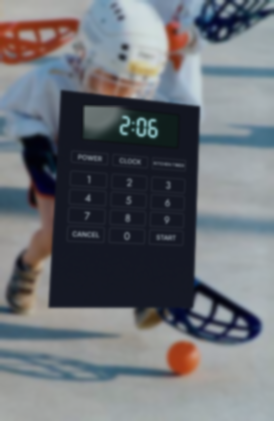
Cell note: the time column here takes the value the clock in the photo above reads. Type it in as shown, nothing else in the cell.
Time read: 2:06
